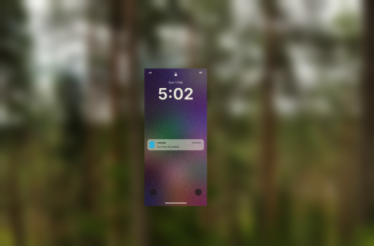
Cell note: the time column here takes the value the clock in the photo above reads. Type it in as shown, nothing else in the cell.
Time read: 5:02
